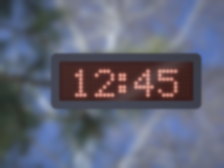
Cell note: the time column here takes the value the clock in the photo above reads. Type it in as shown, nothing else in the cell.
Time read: 12:45
